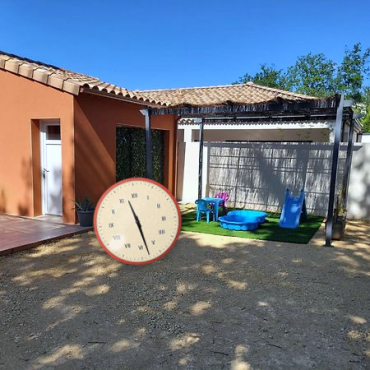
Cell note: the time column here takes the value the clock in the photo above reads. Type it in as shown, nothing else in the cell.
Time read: 11:28
